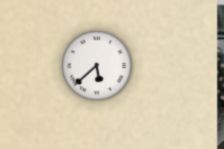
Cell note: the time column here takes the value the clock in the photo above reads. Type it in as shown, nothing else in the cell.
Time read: 5:38
